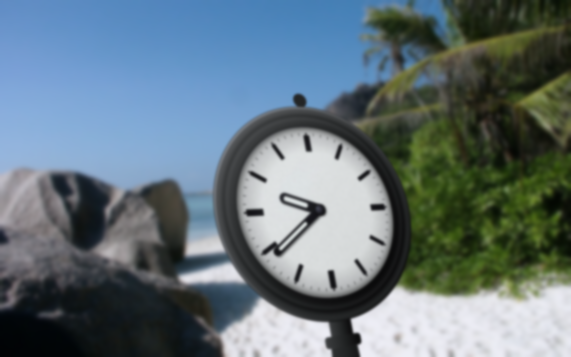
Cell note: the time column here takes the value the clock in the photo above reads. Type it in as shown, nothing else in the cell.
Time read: 9:39
